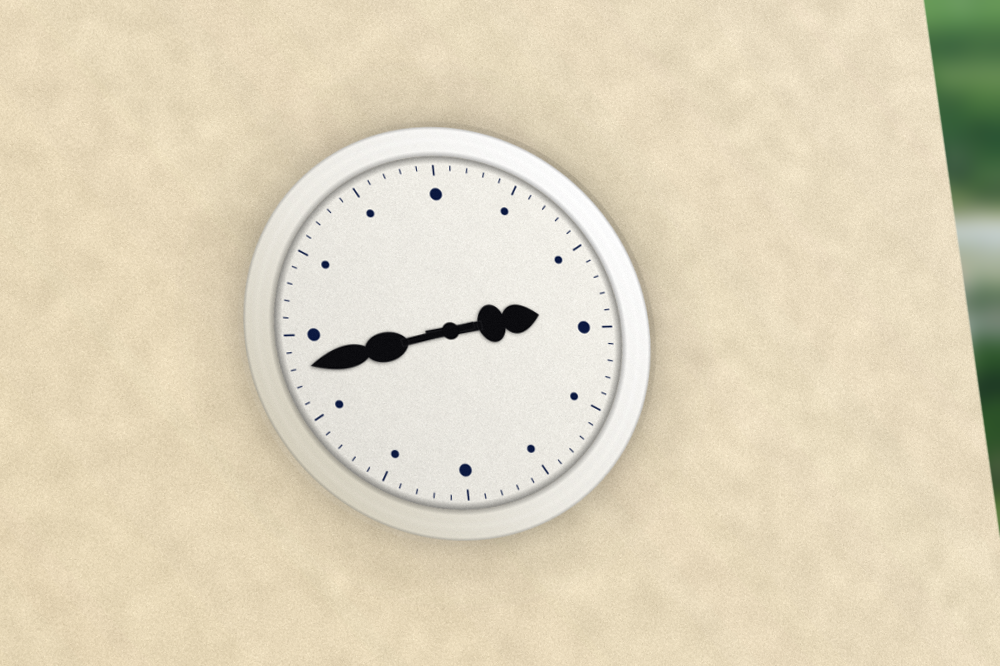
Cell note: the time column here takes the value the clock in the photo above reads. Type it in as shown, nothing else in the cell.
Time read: 2:43
